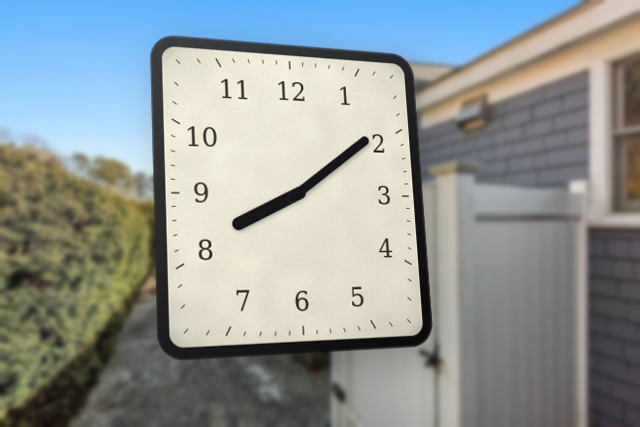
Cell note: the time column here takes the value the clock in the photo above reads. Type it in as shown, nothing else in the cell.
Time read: 8:09
